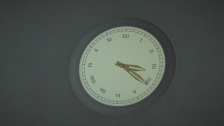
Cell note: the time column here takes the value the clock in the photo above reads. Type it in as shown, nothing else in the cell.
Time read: 3:21
